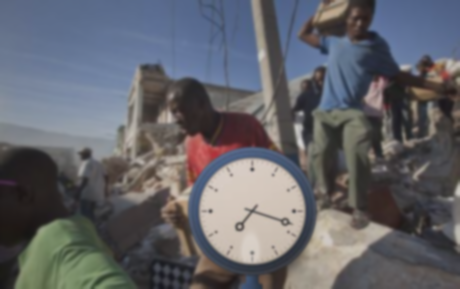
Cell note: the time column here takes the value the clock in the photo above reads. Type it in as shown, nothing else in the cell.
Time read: 7:18
